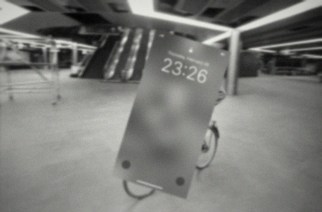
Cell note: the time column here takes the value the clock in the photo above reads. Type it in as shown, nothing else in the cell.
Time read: 23:26
